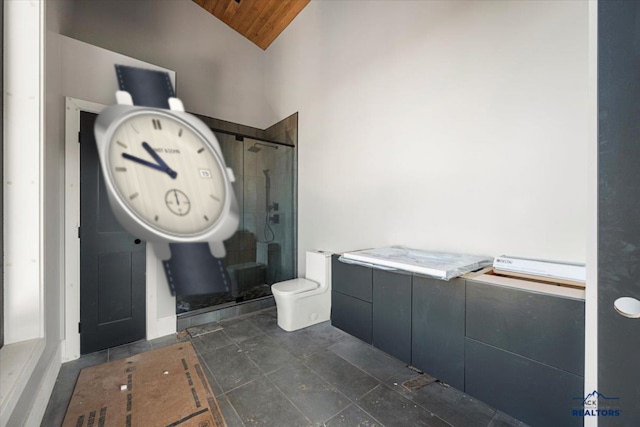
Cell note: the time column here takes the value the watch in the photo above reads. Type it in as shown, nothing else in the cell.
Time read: 10:48
